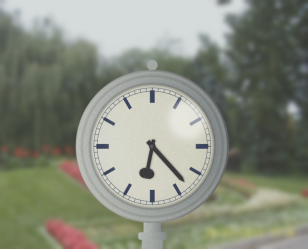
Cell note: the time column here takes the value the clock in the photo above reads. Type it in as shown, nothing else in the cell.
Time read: 6:23
